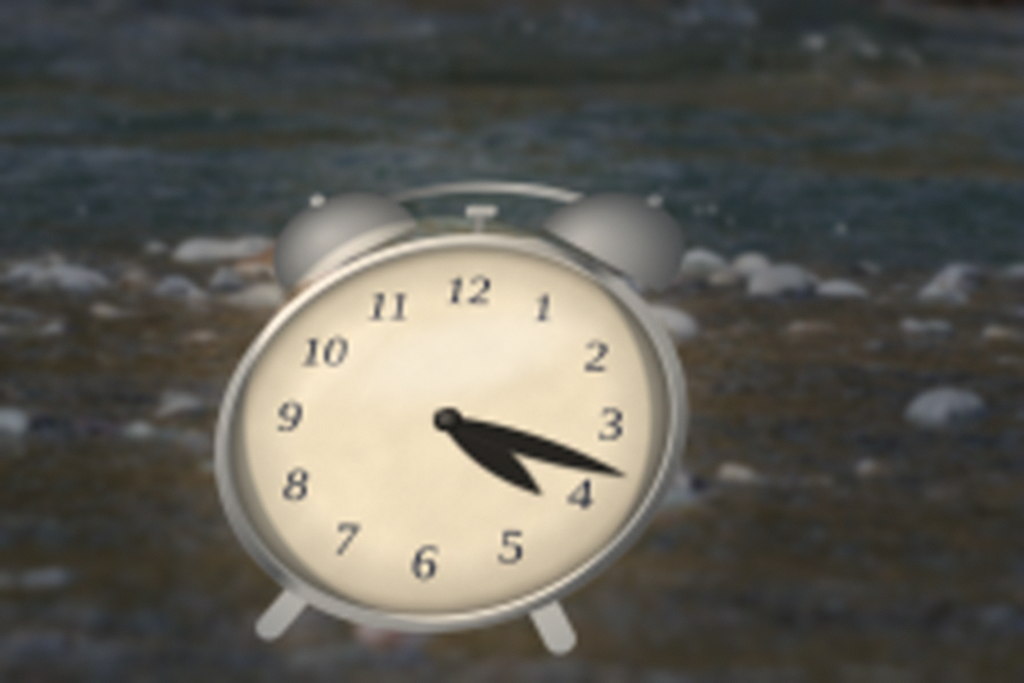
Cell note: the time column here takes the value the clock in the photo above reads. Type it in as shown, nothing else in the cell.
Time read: 4:18
